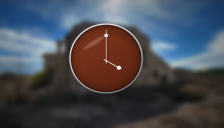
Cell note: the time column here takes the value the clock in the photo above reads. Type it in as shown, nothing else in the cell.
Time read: 4:00
